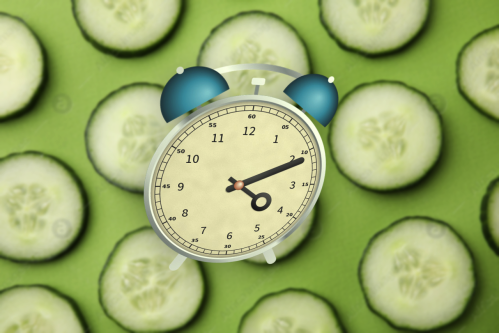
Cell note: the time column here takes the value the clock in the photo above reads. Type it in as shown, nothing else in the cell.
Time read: 4:11
